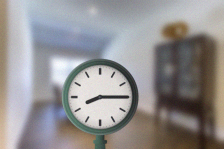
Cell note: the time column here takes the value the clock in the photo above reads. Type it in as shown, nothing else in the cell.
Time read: 8:15
